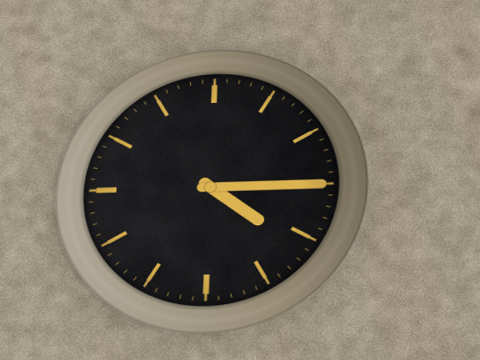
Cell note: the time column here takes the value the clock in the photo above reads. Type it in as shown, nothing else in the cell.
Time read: 4:15
